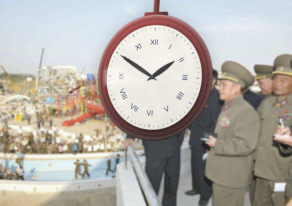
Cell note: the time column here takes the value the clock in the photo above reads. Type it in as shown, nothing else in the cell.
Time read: 1:50
